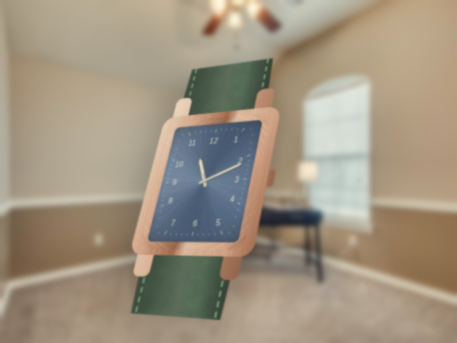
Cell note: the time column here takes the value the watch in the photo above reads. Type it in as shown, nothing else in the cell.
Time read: 11:11
